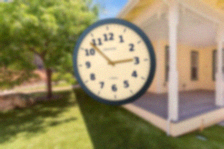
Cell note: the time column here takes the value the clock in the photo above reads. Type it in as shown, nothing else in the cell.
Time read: 2:53
